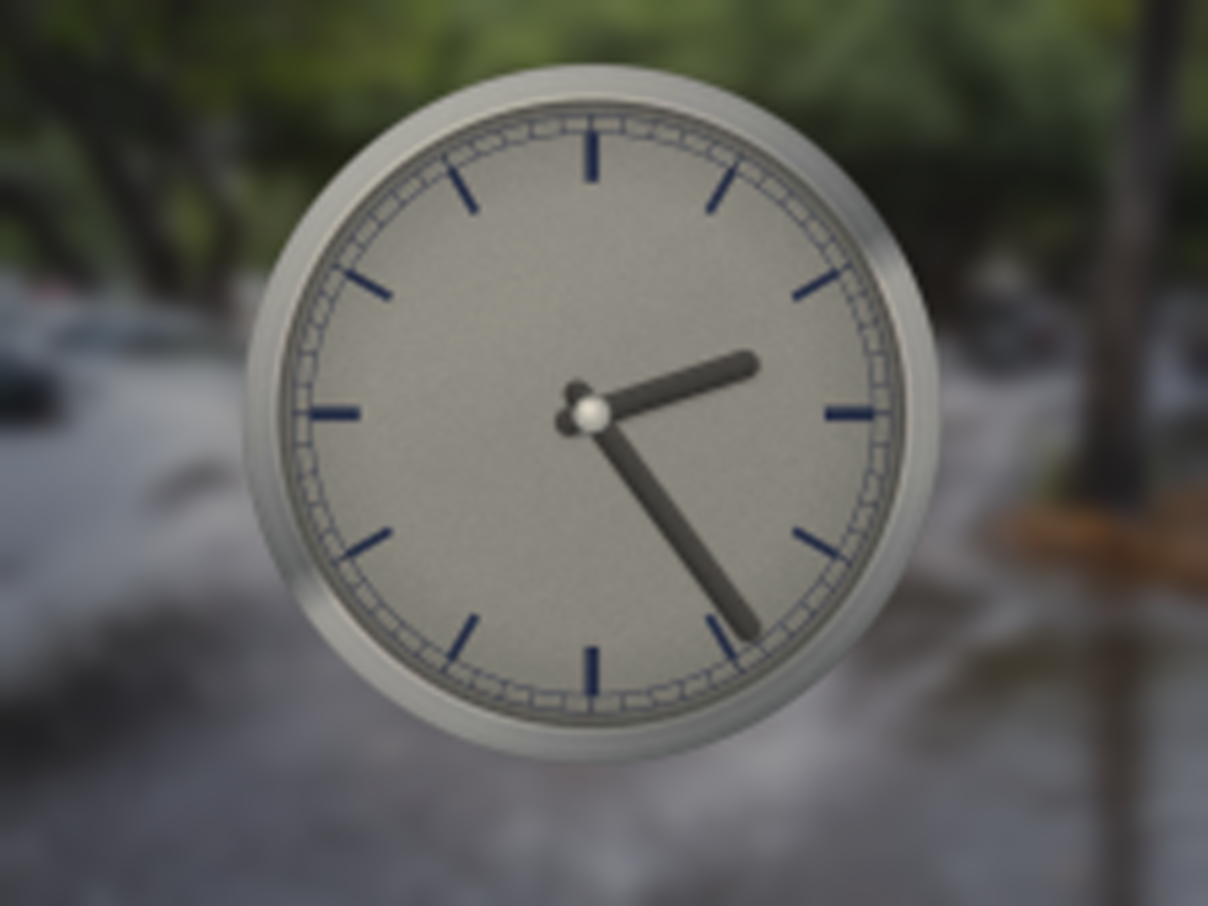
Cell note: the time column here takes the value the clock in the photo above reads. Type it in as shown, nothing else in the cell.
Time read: 2:24
